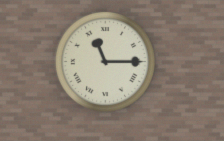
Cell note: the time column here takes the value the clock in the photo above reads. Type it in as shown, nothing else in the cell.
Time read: 11:15
